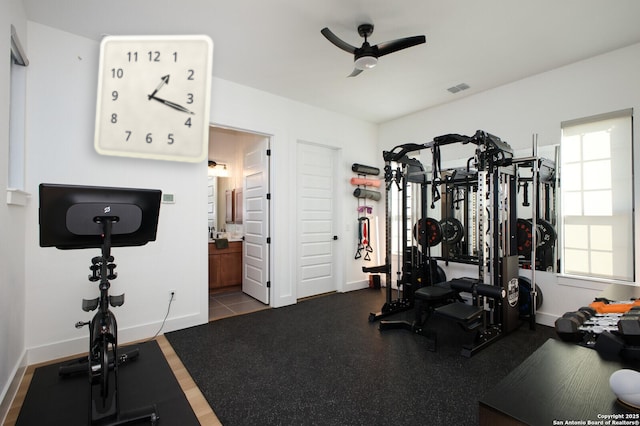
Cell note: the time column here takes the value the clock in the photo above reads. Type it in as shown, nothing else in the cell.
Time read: 1:18
